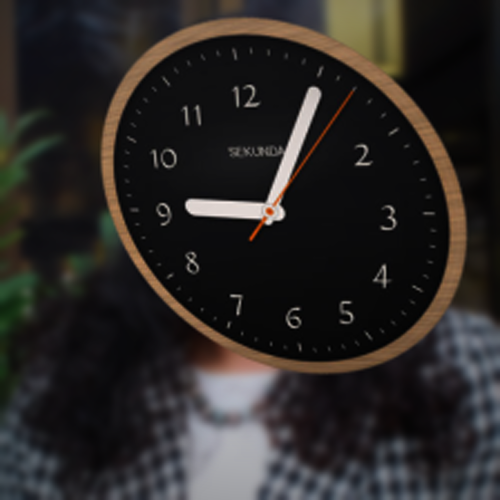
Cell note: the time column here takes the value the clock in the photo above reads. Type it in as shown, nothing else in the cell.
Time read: 9:05:07
